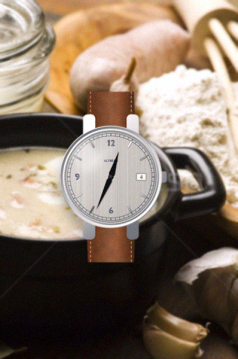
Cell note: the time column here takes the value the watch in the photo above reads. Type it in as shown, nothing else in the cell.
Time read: 12:34
